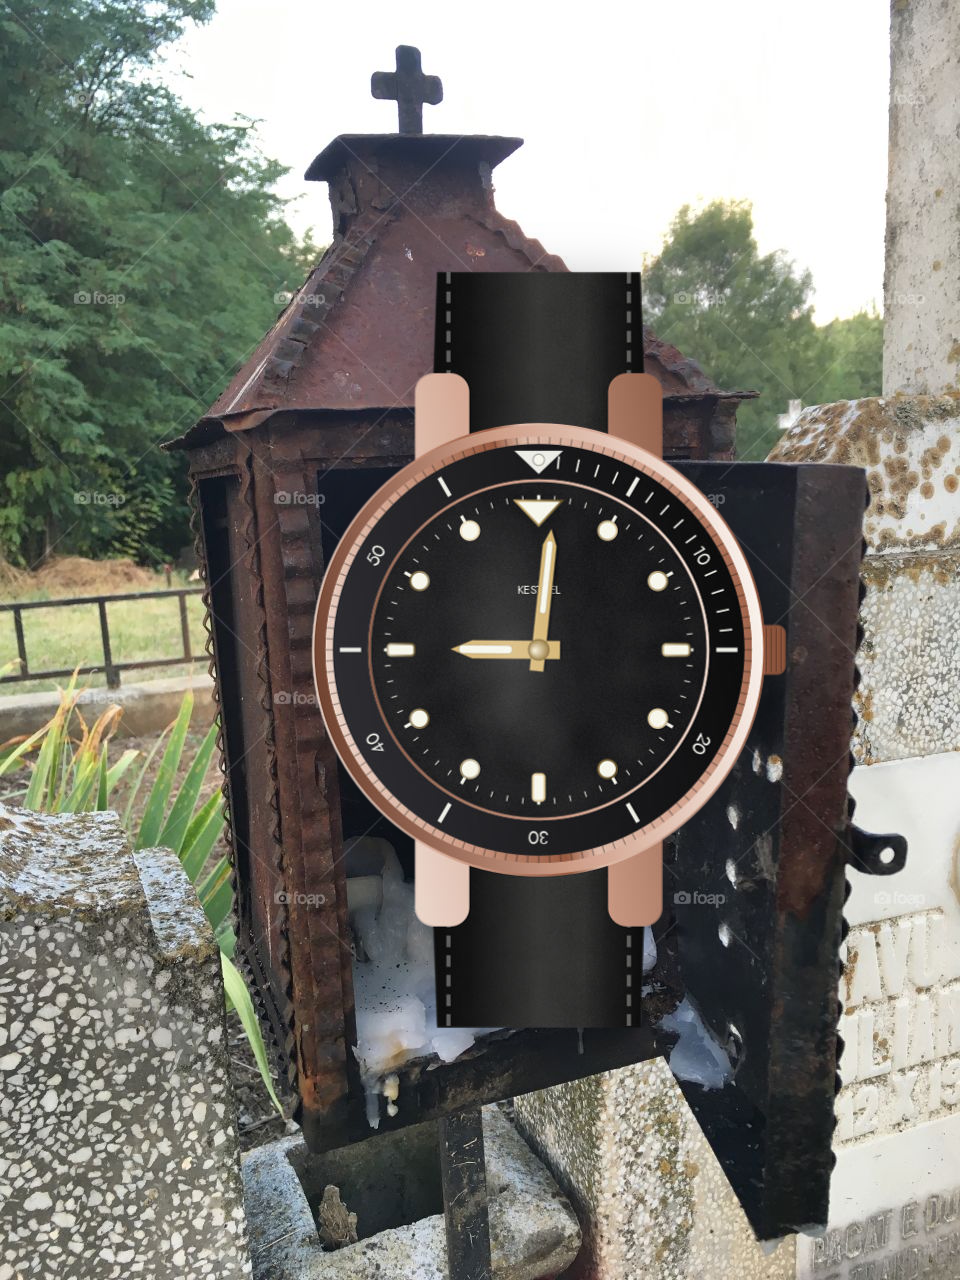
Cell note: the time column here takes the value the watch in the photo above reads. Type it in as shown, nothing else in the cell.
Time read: 9:01
